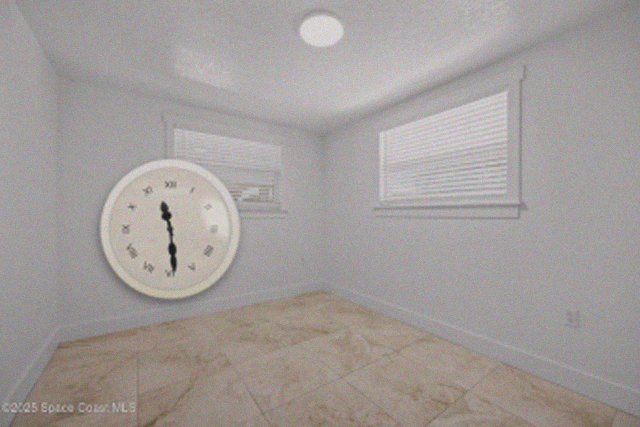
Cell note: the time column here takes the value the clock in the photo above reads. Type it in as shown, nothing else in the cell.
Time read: 11:29
